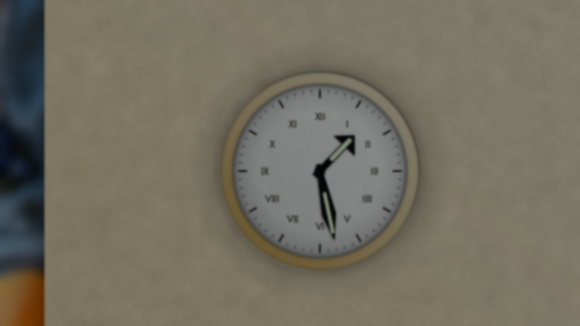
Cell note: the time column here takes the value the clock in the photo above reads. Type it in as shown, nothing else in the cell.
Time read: 1:28
